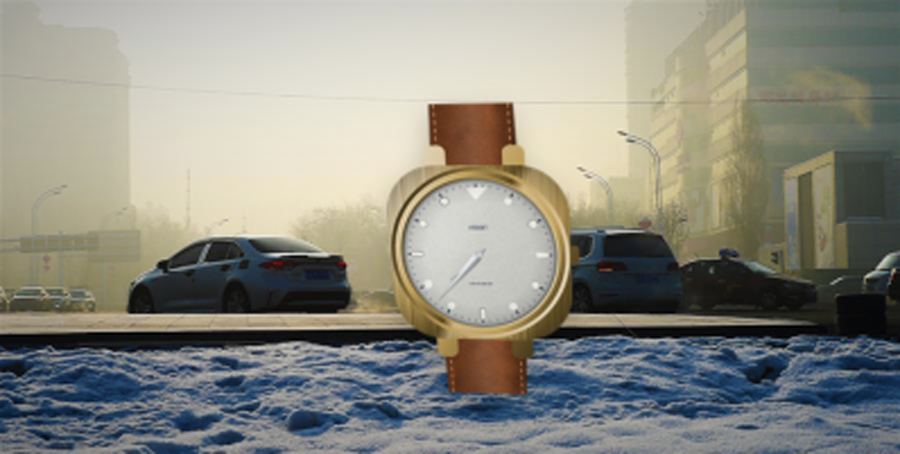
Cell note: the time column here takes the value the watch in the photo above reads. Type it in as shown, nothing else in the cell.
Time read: 7:37
